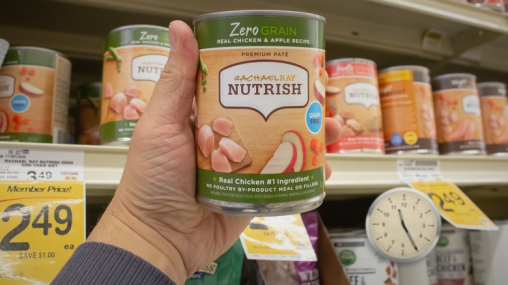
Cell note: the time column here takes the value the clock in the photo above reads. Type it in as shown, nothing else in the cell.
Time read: 11:25
